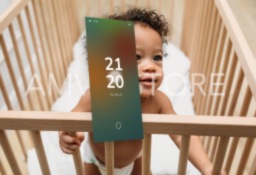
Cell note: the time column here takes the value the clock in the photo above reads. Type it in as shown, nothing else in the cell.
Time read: 21:20
